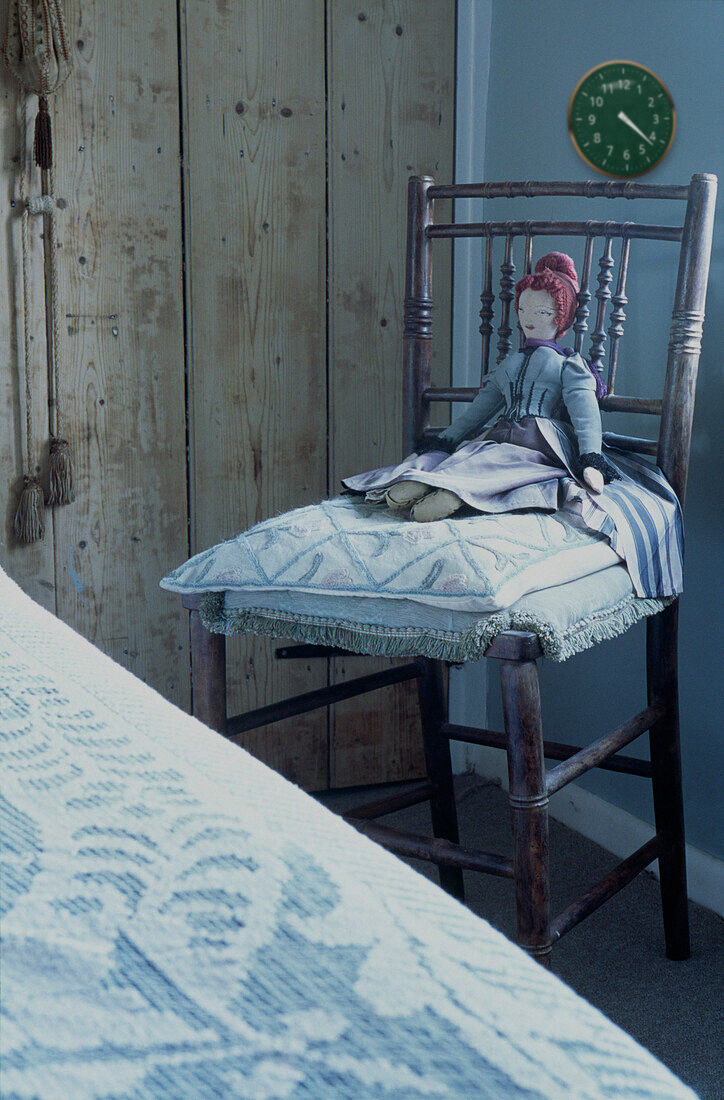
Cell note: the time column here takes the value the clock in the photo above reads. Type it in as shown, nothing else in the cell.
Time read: 4:22
